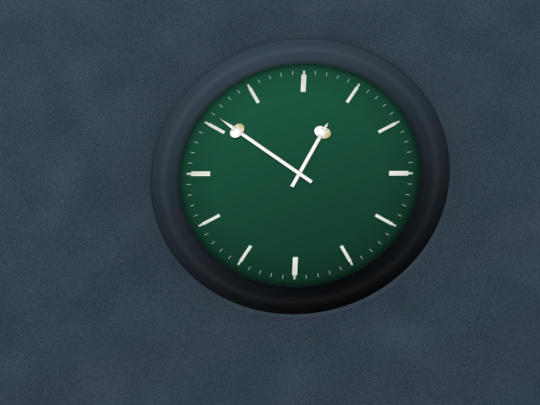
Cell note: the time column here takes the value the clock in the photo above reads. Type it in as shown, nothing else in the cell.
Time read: 12:51
